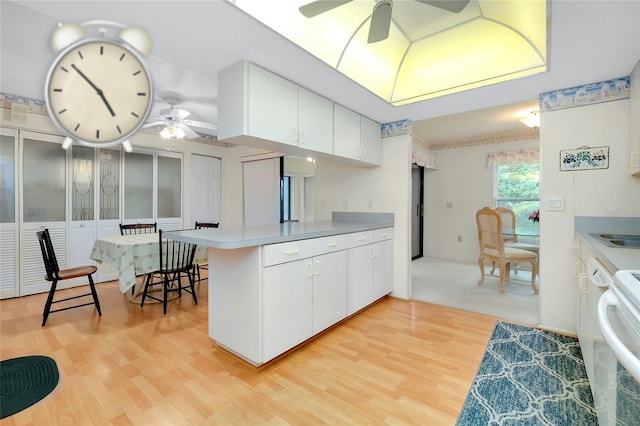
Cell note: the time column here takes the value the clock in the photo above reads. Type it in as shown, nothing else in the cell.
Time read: 4:52
